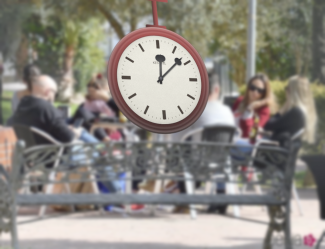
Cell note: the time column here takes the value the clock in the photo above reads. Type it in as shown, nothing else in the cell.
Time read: 12:08
